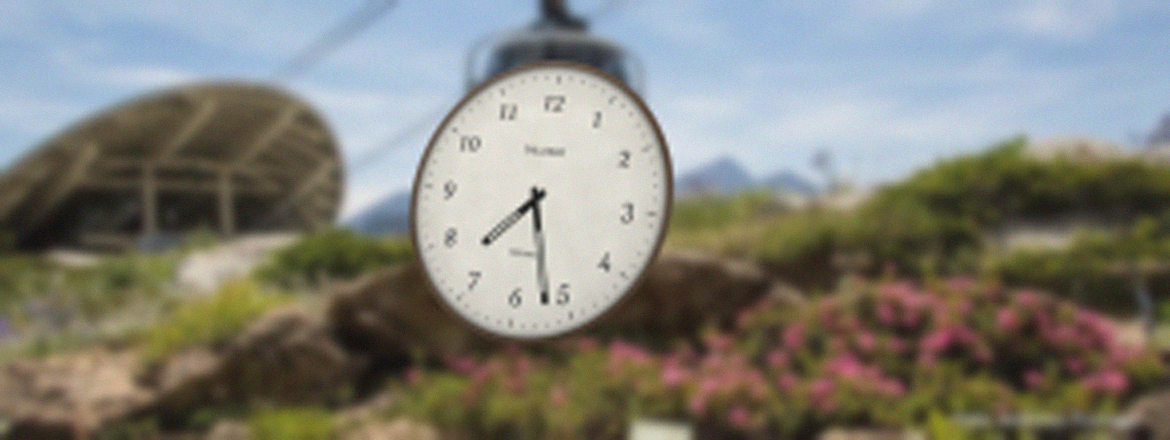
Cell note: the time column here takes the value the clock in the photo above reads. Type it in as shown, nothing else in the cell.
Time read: 7:27
